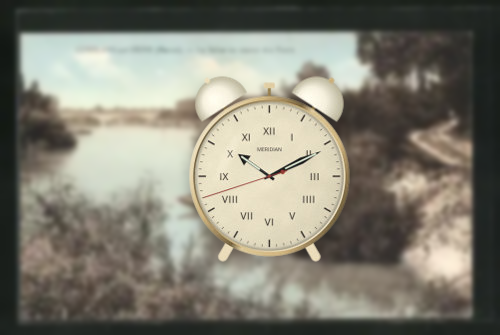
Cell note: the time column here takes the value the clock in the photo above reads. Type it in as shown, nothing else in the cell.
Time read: 10:10:42
